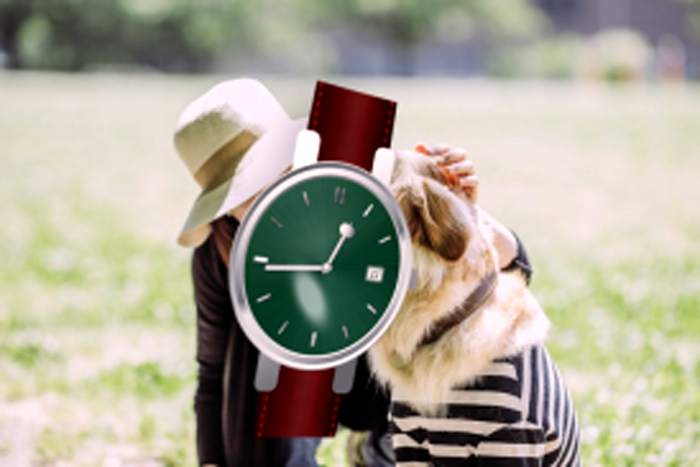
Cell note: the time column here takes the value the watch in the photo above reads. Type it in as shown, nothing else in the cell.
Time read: 12:44
